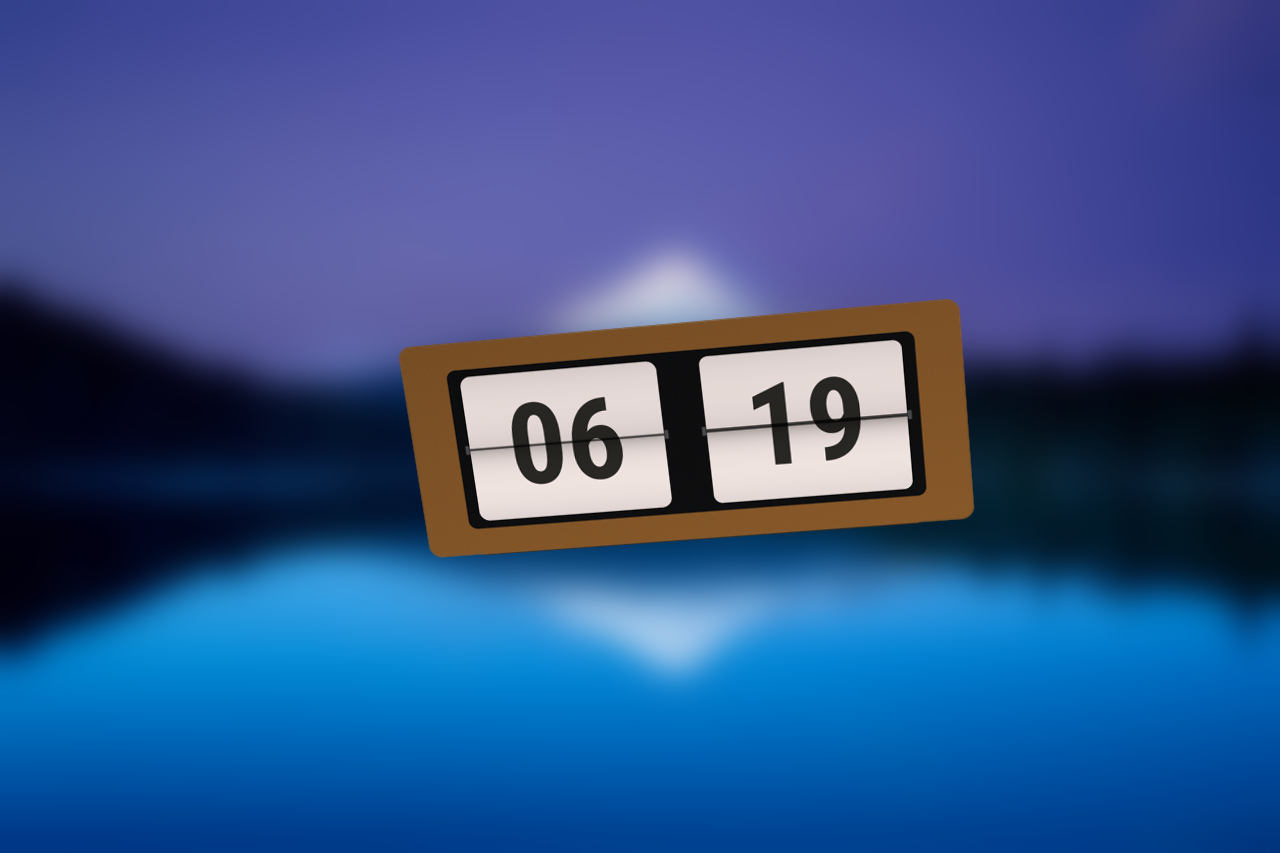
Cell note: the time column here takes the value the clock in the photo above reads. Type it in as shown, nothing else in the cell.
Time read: 6:19
